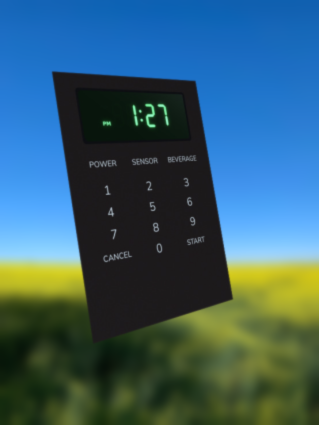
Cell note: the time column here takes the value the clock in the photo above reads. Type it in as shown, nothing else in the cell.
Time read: 1:27
